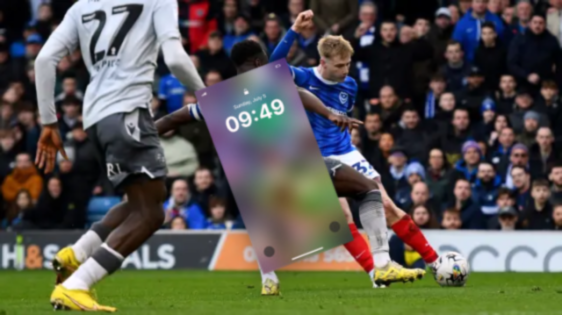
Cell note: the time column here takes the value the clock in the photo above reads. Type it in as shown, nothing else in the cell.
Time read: 9:49
